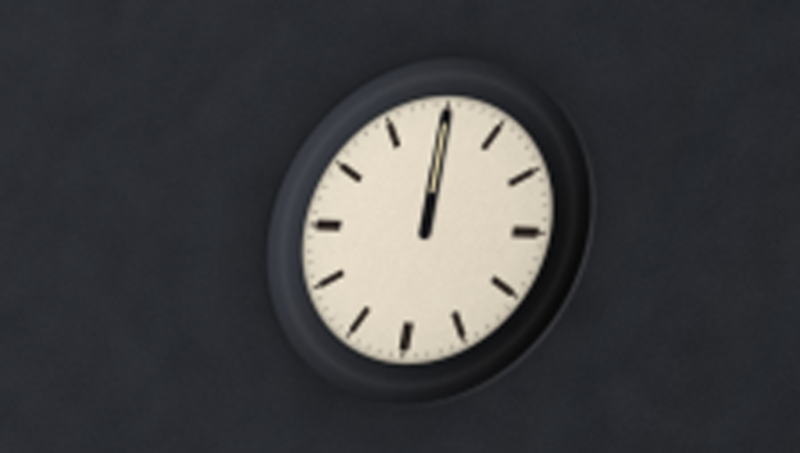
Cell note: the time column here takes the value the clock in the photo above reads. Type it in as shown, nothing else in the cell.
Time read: 12:00
